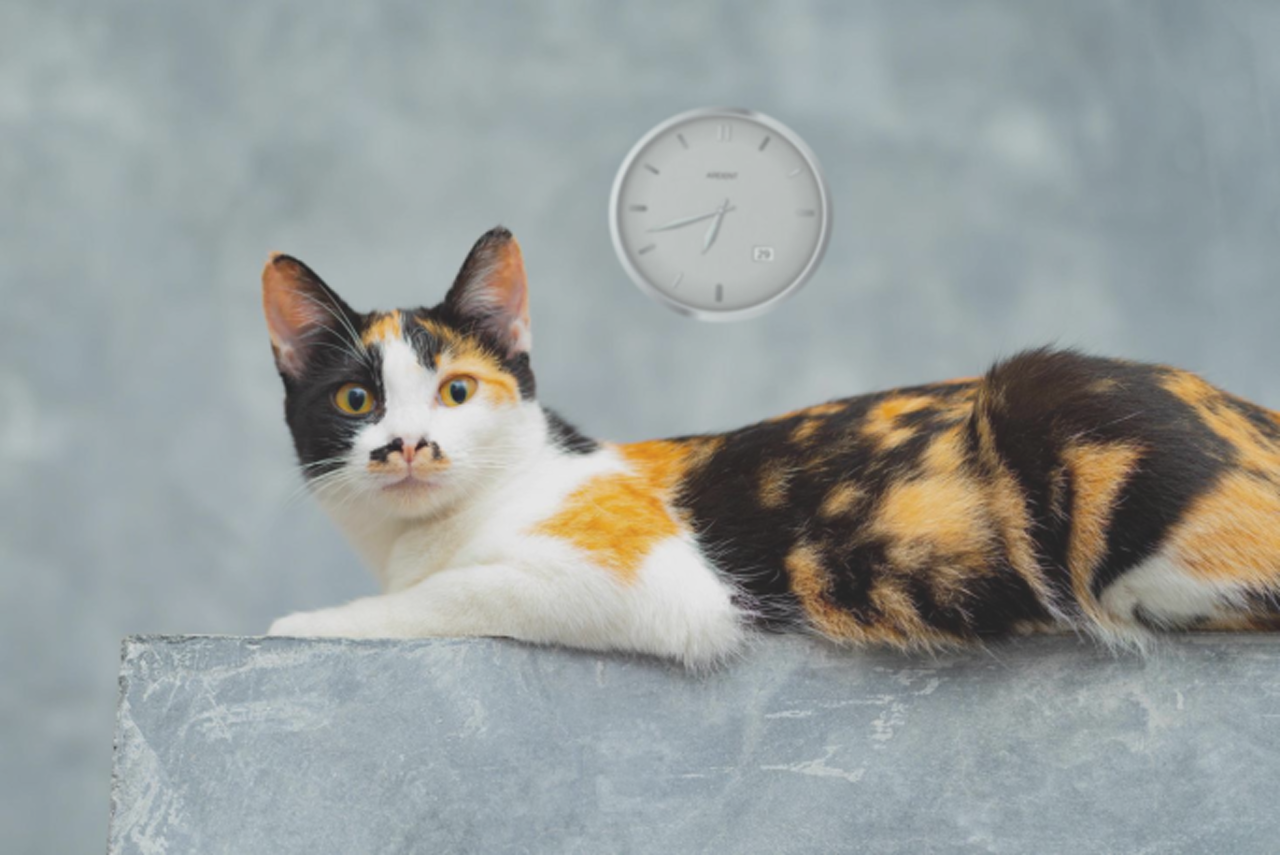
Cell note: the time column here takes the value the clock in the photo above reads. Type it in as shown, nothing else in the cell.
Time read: 6:42
